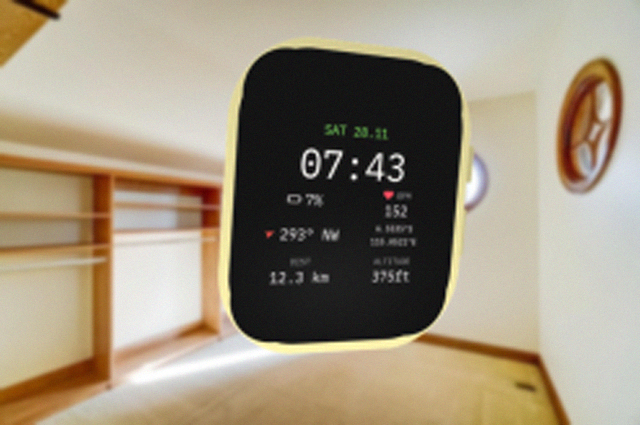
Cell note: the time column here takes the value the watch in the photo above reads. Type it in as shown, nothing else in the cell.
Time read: 7:43
